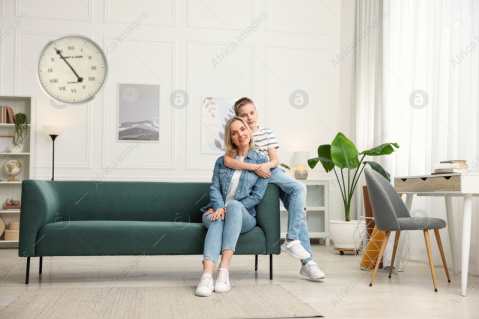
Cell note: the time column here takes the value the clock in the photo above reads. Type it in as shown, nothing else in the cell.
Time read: 4:54
